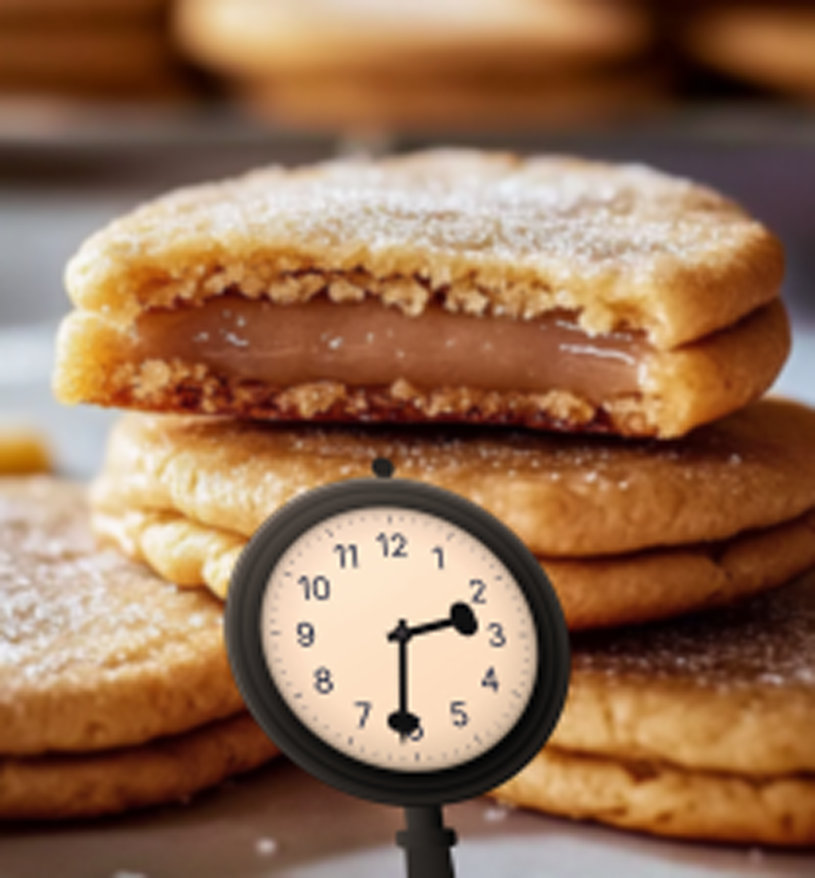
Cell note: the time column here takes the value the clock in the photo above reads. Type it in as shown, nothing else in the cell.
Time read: 2:31
